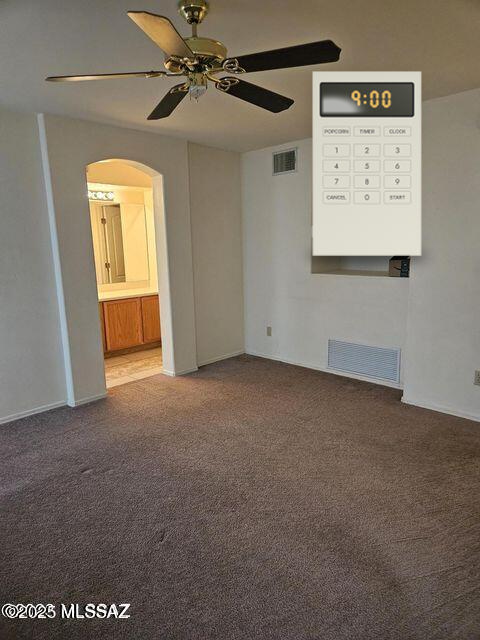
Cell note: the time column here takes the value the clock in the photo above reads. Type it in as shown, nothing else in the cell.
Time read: 9:00
